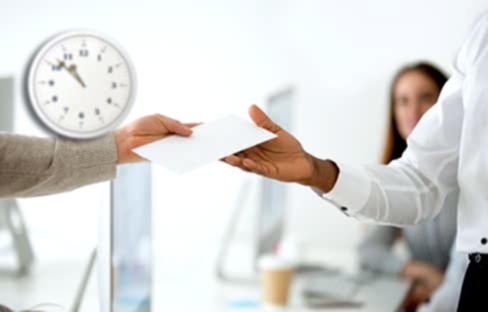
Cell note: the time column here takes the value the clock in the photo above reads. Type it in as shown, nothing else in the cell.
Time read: 10:52
